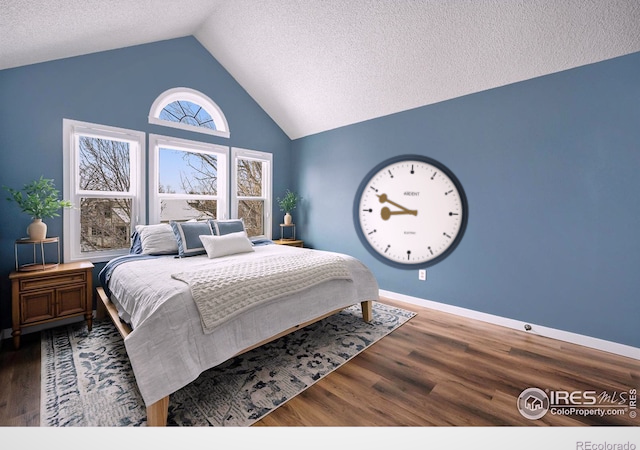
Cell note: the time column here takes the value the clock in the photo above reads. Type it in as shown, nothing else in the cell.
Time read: 8:49
